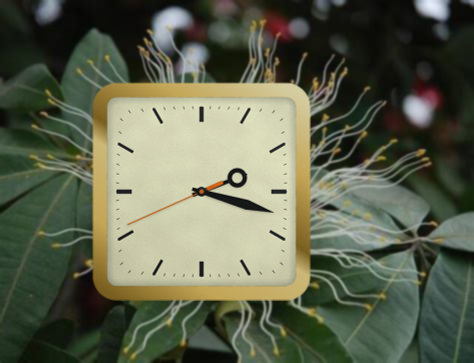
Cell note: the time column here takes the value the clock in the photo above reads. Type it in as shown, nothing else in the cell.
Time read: 2:17:41
